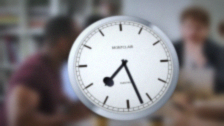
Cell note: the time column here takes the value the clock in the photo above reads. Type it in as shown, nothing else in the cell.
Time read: 7:27
